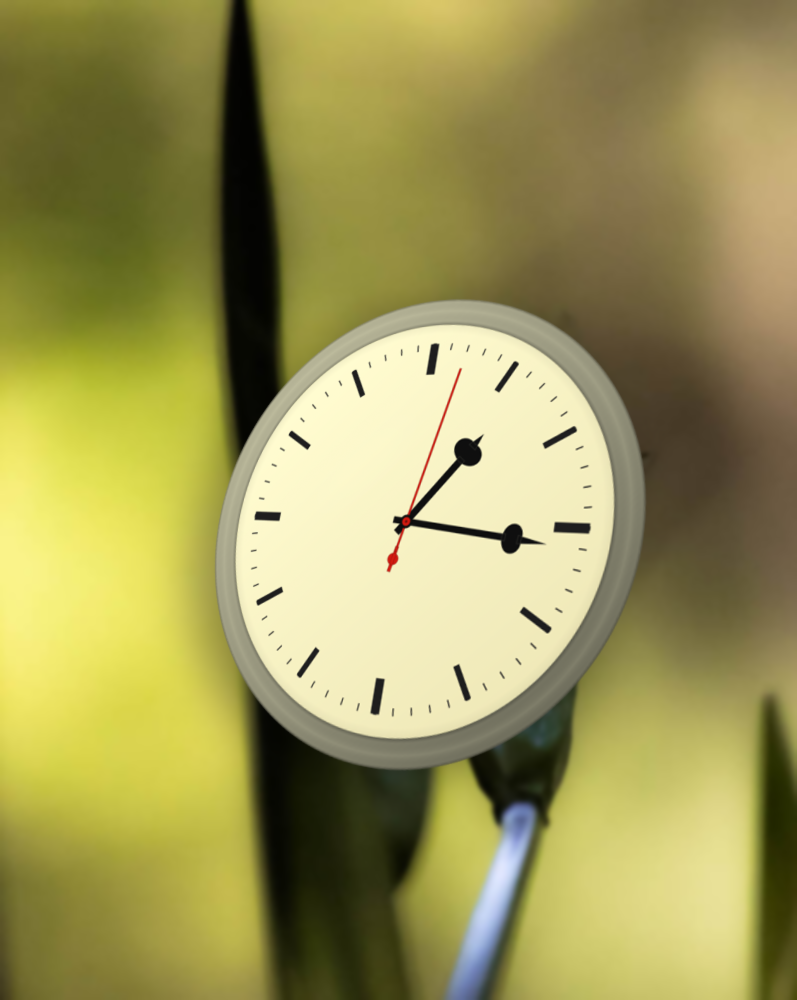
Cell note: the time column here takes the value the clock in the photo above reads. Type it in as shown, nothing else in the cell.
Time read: 1:16:02
